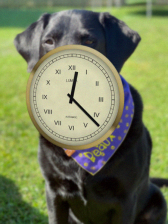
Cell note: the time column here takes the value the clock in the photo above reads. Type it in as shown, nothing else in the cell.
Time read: 12:22
